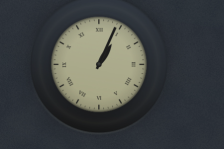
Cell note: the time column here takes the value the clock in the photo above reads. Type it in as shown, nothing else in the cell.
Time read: 1:04
